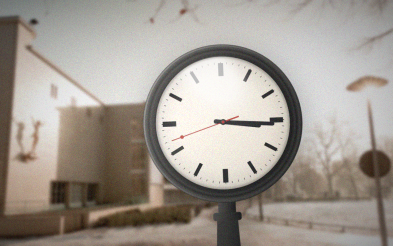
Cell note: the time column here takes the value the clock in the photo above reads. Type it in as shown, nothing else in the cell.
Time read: 3:15:42
